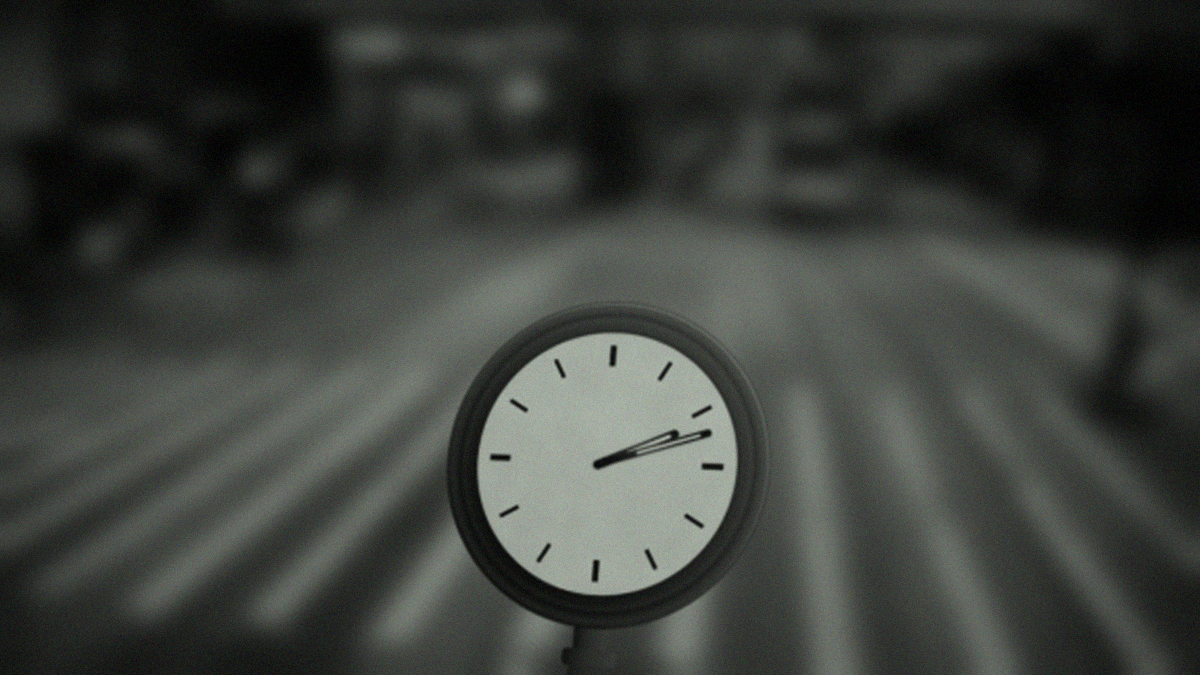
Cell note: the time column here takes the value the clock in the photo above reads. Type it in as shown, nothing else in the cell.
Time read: 2:12
